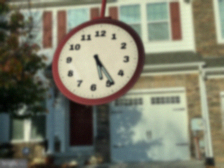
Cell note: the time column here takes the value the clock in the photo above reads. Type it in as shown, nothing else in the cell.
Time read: 5:24
